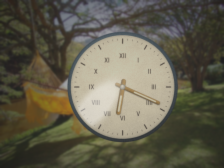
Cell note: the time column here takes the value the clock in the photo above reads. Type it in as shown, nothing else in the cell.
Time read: 6:19
